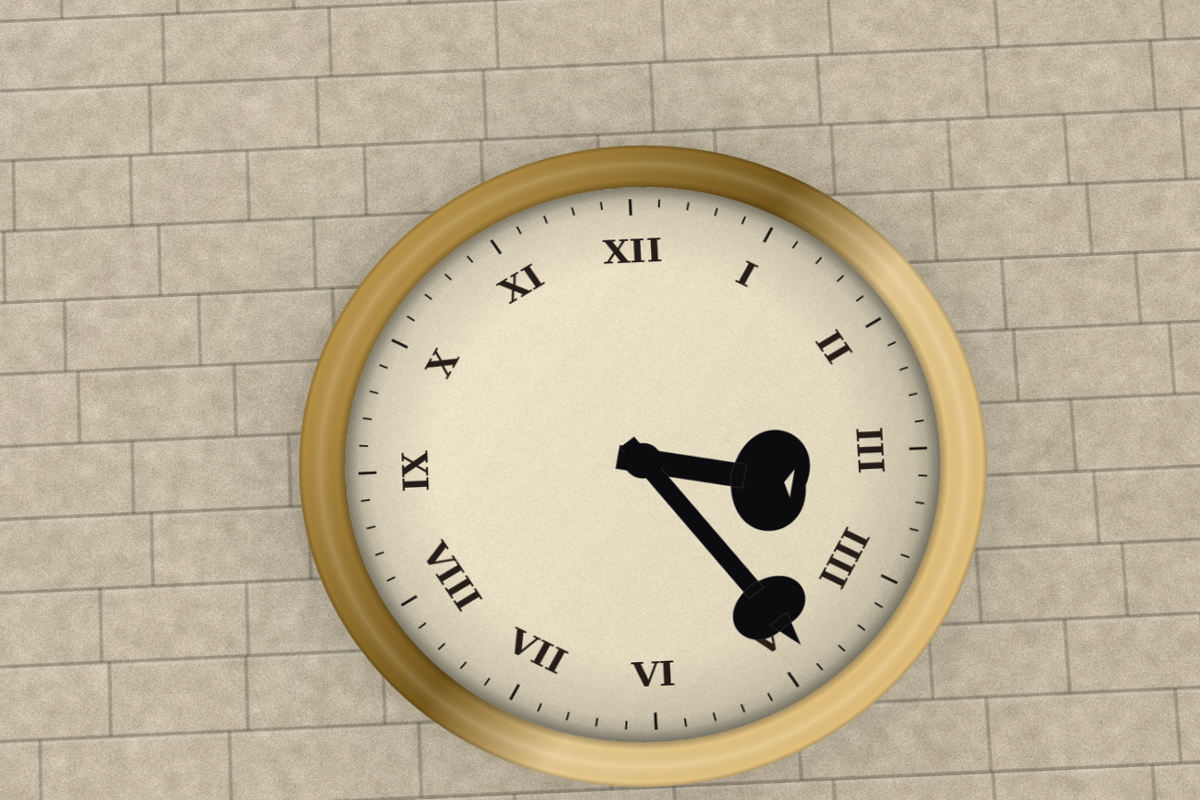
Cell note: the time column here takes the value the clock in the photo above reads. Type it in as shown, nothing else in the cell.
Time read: 3:24
